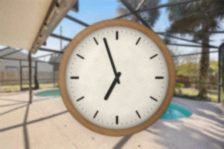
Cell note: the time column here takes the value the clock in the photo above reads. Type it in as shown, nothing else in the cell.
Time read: 6:57
